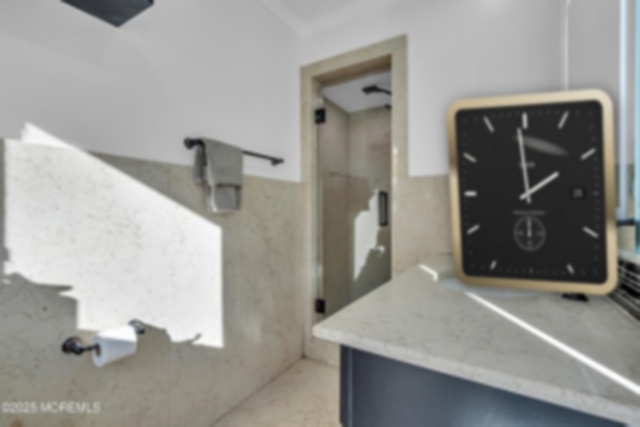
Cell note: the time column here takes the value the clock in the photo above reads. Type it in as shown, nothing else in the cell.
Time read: 1:59
